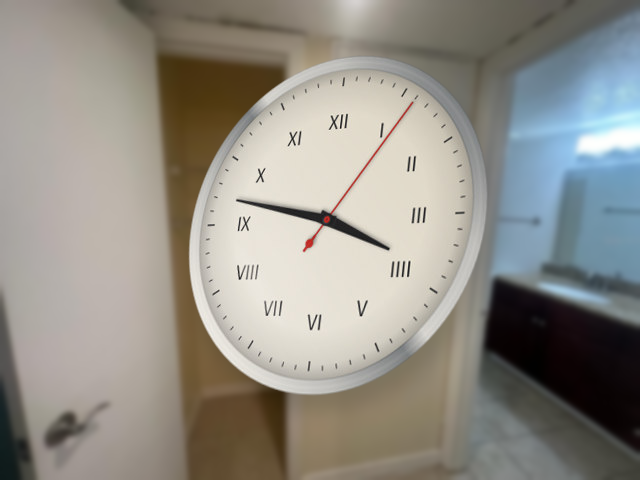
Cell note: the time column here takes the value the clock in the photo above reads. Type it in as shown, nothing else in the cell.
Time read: 3:47:06
